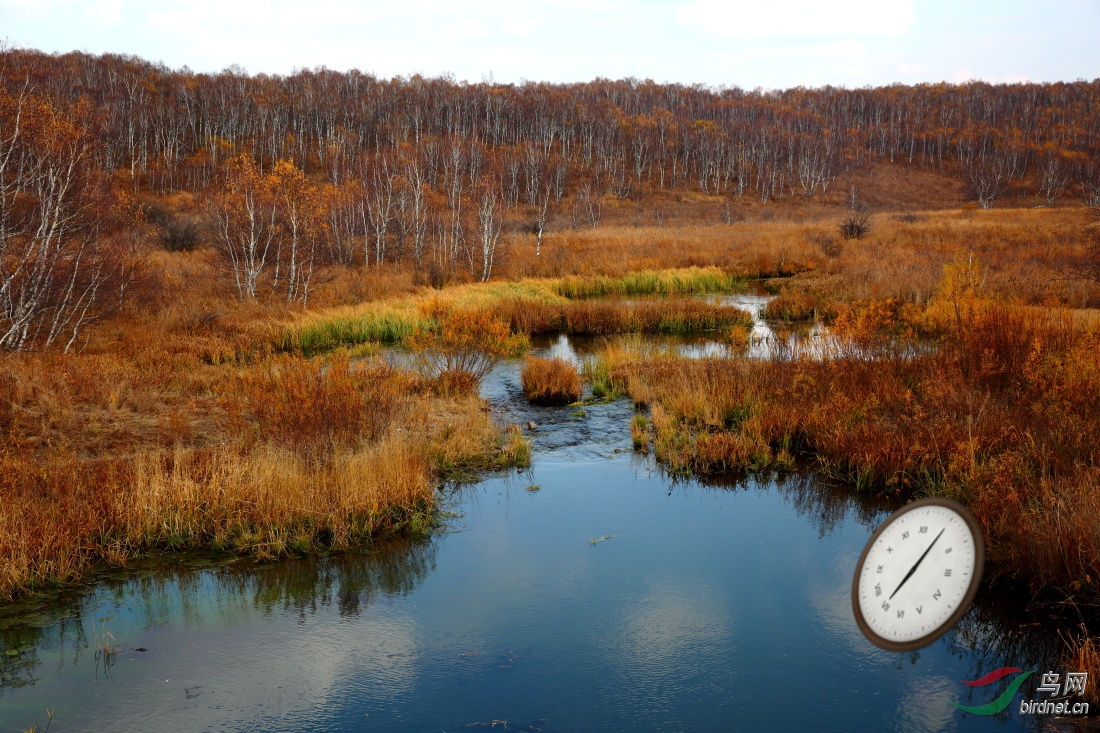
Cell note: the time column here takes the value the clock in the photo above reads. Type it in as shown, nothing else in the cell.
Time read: 7:05
